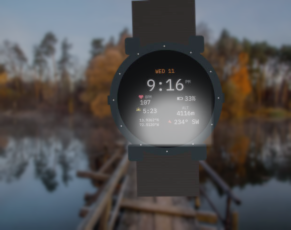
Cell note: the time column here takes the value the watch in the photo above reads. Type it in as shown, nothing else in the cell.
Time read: 9:16
